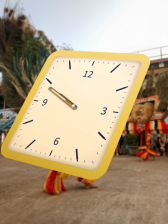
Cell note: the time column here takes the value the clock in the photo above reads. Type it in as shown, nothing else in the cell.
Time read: 9:49
